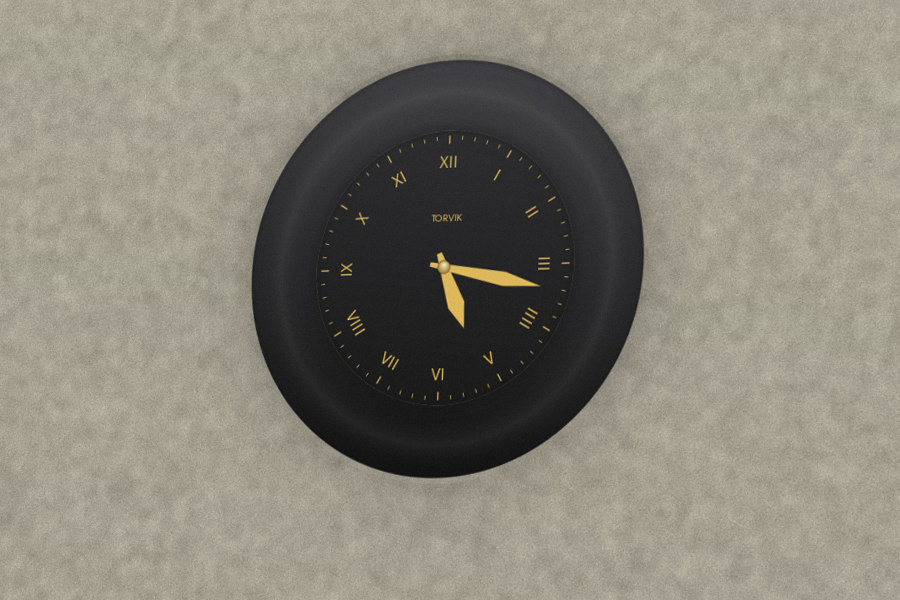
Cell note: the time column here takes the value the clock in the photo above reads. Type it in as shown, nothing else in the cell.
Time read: 5:17
